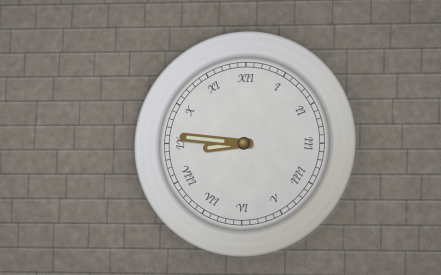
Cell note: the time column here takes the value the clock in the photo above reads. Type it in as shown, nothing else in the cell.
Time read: 8:46
